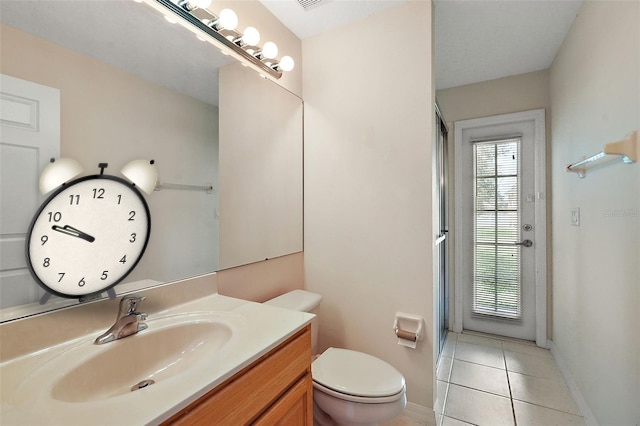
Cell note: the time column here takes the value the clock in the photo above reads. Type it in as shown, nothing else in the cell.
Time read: 9:48
